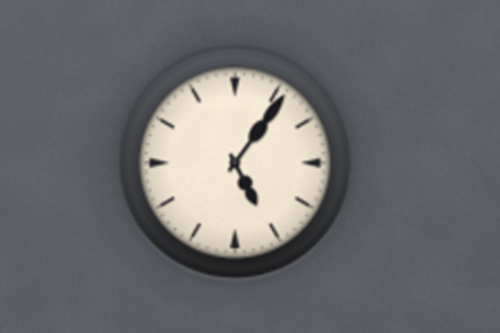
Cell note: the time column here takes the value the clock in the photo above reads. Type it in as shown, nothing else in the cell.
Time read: 5:06
